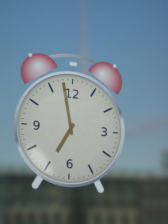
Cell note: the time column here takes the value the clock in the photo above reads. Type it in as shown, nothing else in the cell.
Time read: 6:58
